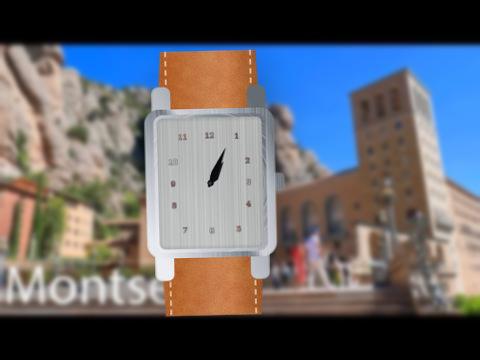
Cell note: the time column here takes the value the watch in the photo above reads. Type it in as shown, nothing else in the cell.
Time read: 1:04
